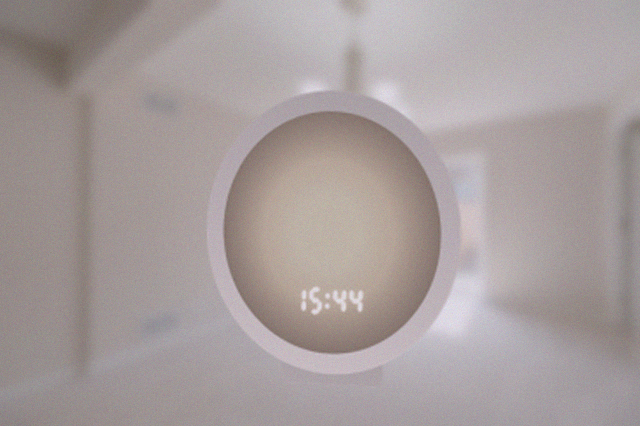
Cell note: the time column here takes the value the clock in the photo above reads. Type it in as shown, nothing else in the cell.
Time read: 15:44
